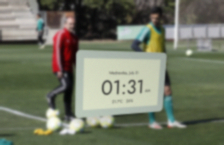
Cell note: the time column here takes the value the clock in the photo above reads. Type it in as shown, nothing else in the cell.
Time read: 1:31
